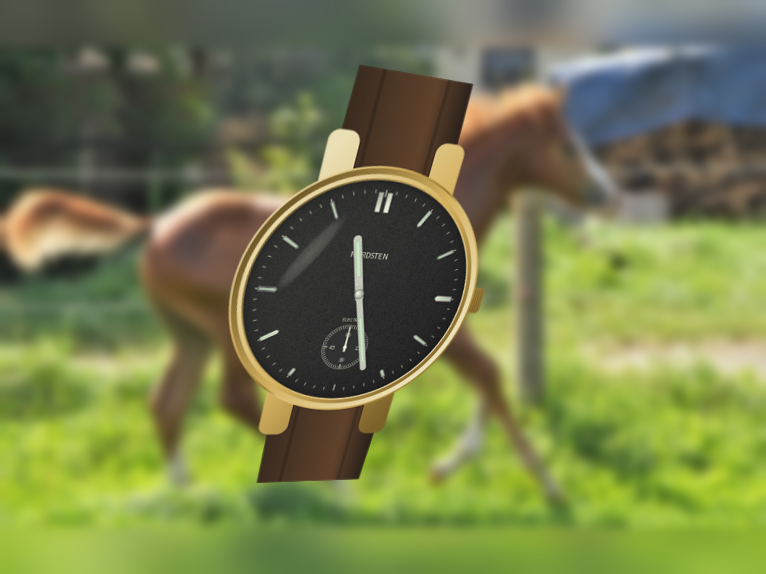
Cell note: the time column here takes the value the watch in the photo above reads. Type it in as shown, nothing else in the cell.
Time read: 11:27
